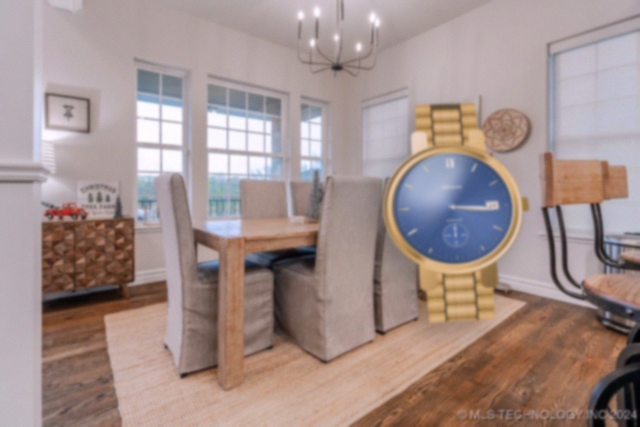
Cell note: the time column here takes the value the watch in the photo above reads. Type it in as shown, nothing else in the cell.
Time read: 3:16
